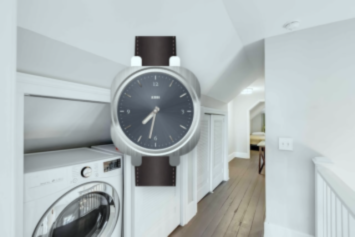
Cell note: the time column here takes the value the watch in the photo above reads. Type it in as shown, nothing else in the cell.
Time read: 7:32
